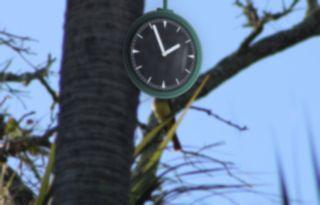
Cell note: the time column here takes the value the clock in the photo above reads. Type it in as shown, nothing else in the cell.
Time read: 1:56
